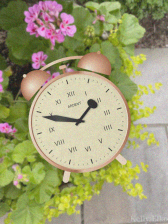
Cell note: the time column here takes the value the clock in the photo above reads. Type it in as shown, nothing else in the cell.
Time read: 1:49
